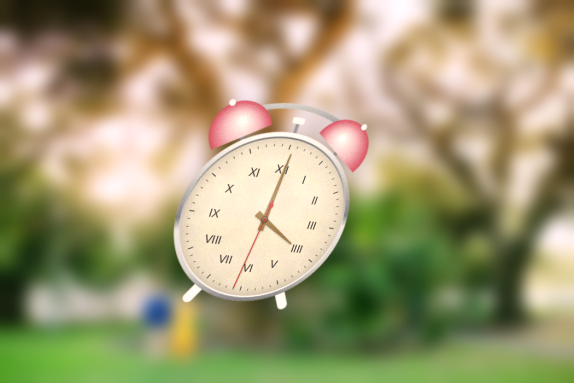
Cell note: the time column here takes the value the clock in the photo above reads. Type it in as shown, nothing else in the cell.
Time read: 4:00:31
